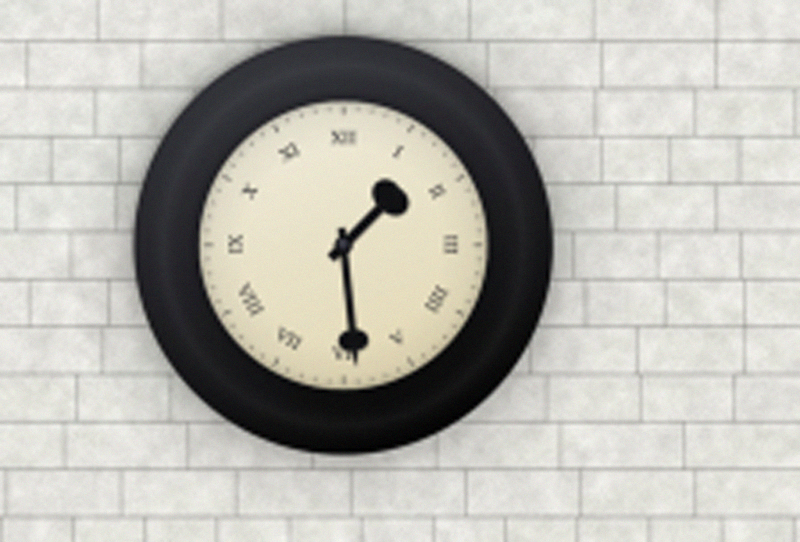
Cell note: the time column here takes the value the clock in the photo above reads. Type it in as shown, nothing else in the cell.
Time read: 1:29
